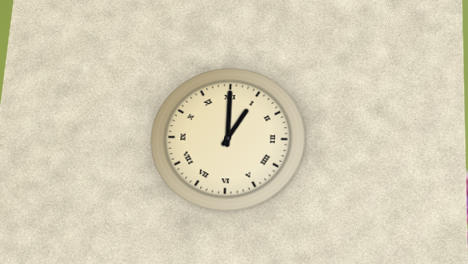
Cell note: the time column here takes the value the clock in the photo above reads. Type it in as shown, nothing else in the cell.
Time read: 1:00
